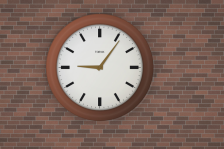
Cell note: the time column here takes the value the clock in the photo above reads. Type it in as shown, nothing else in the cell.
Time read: 9:06
